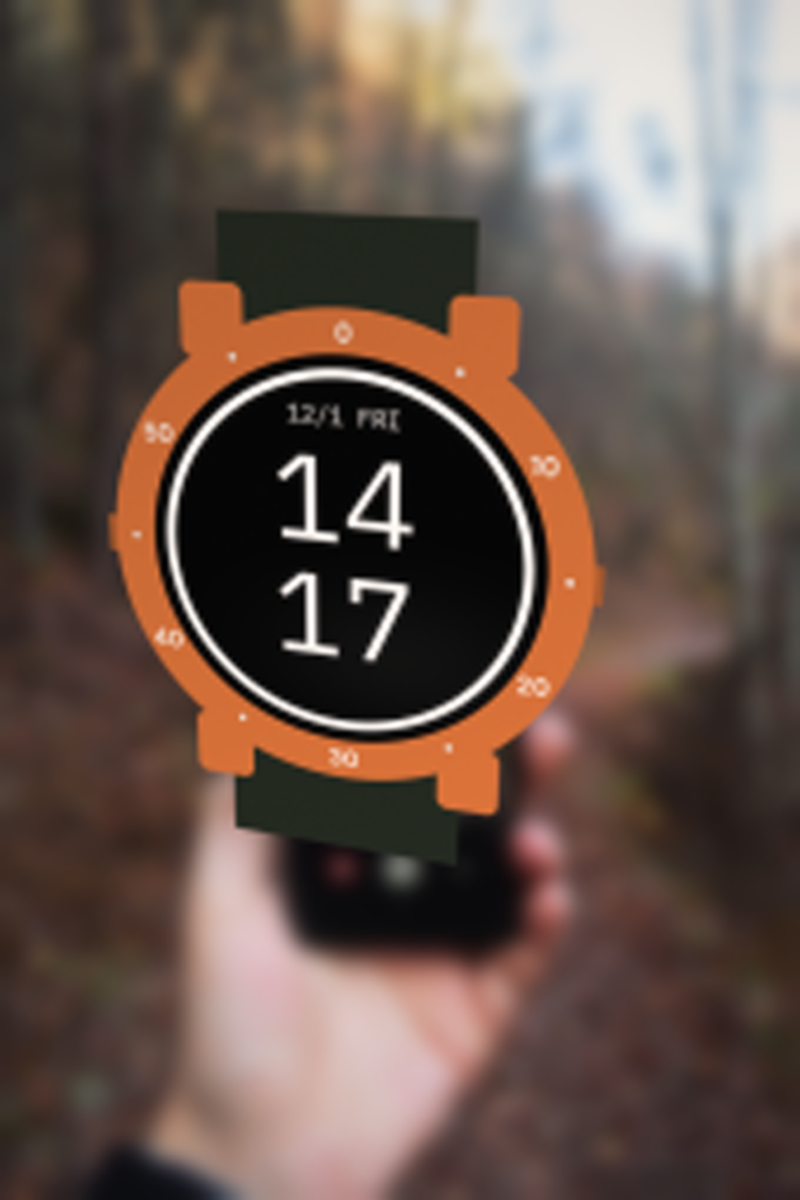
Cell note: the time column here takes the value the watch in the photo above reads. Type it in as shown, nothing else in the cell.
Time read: 14:17
